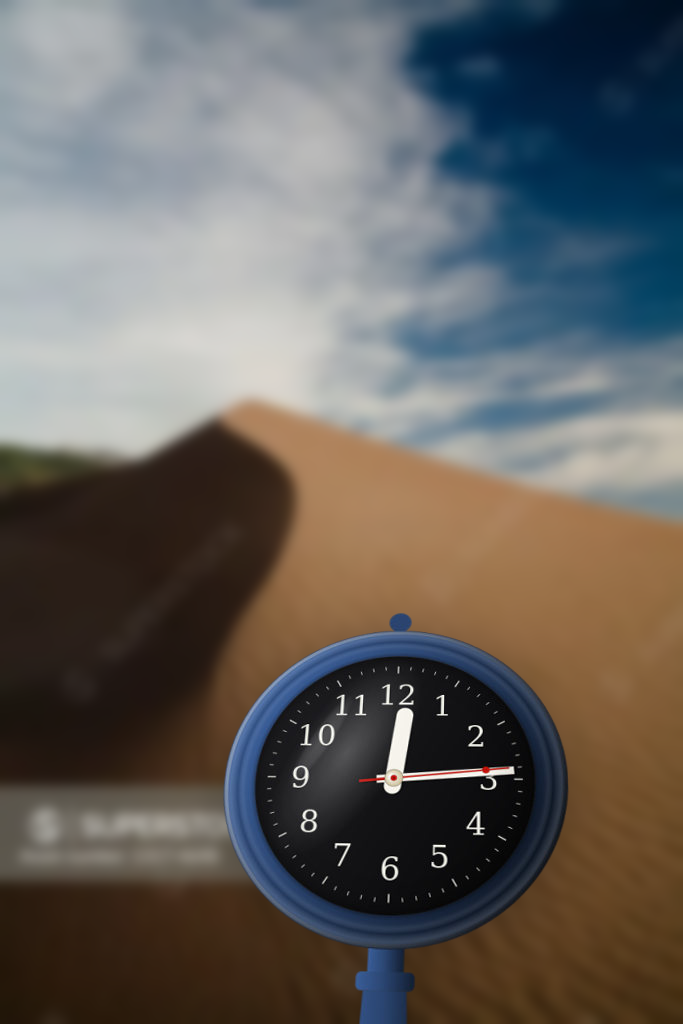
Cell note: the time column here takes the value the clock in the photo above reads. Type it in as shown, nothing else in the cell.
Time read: 12:14:14
